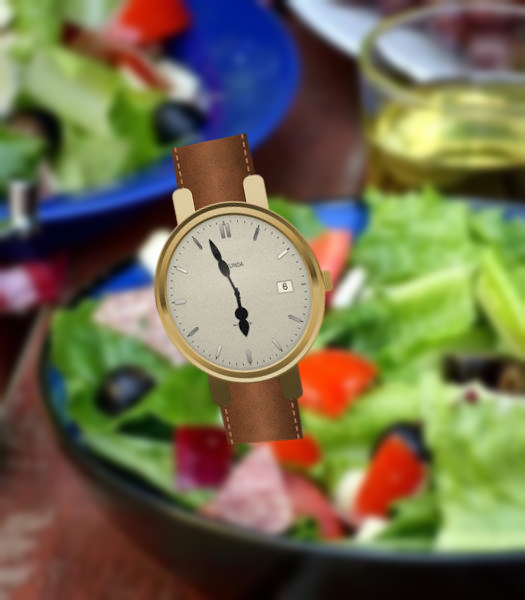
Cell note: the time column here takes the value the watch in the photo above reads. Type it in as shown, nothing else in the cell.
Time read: 5:57
